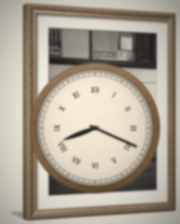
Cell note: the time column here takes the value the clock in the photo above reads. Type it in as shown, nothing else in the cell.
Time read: 8:19
